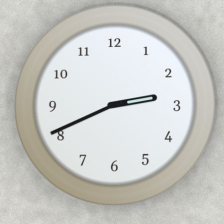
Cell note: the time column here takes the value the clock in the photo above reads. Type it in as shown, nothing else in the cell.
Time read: 2:41
